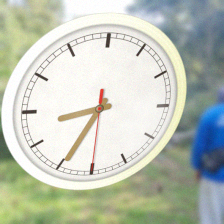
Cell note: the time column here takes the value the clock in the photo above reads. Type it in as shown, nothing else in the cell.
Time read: 8:34:30
